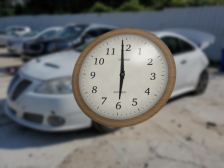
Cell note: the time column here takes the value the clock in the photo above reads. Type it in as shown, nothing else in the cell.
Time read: 5:59
